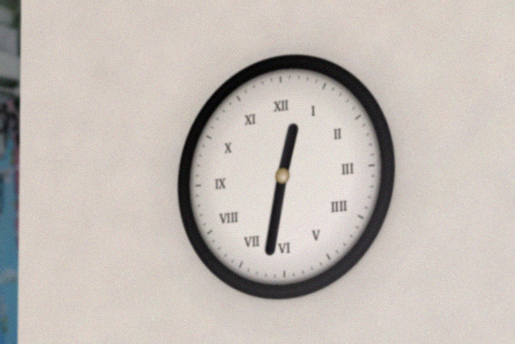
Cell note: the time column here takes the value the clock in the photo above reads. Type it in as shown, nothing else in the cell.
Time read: 12:32
